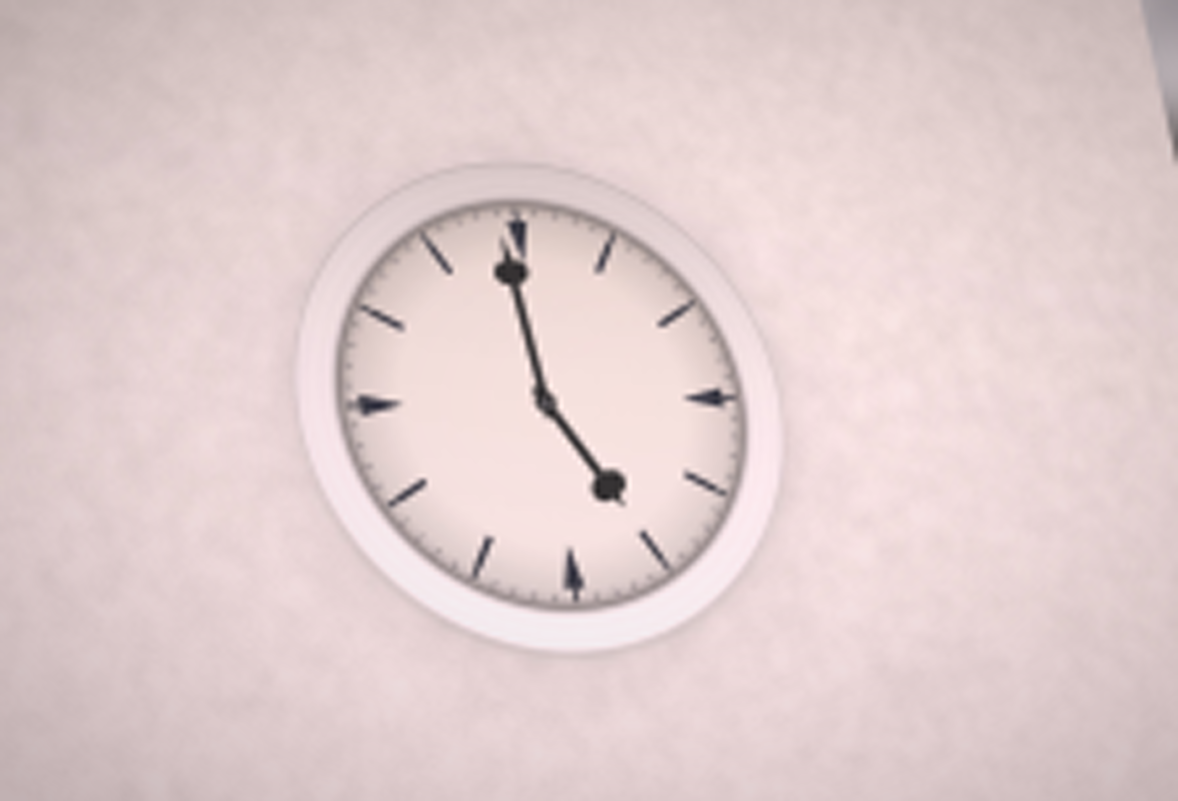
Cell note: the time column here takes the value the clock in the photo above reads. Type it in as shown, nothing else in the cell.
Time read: 4:59
